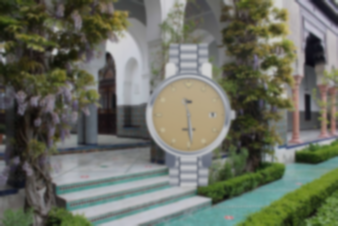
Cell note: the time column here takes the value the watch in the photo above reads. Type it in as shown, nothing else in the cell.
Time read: 11:29
